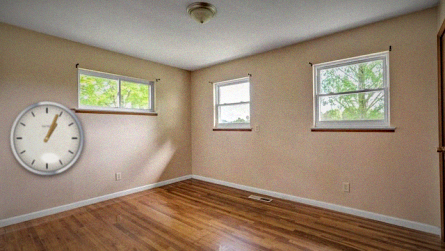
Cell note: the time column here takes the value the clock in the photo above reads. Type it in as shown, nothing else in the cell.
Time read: 1:04
